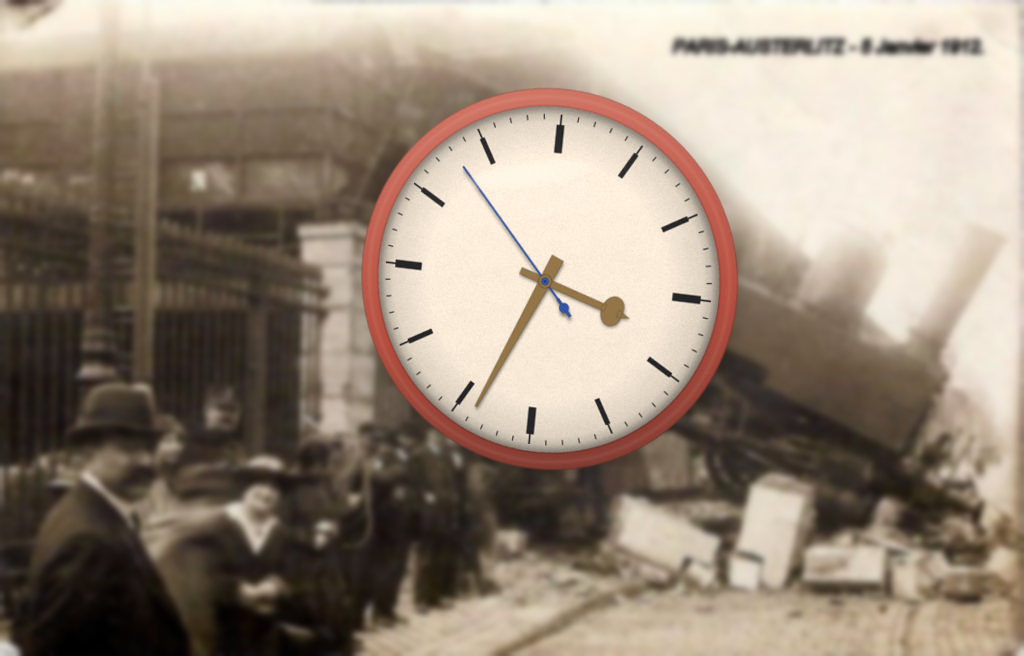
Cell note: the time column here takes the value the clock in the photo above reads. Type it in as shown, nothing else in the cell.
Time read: 3:33:53
